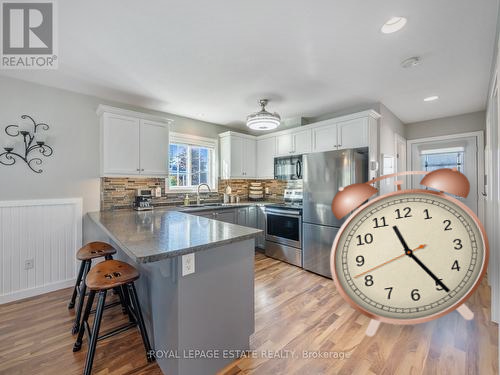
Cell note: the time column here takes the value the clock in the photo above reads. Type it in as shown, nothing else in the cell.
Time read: 11:24:42
